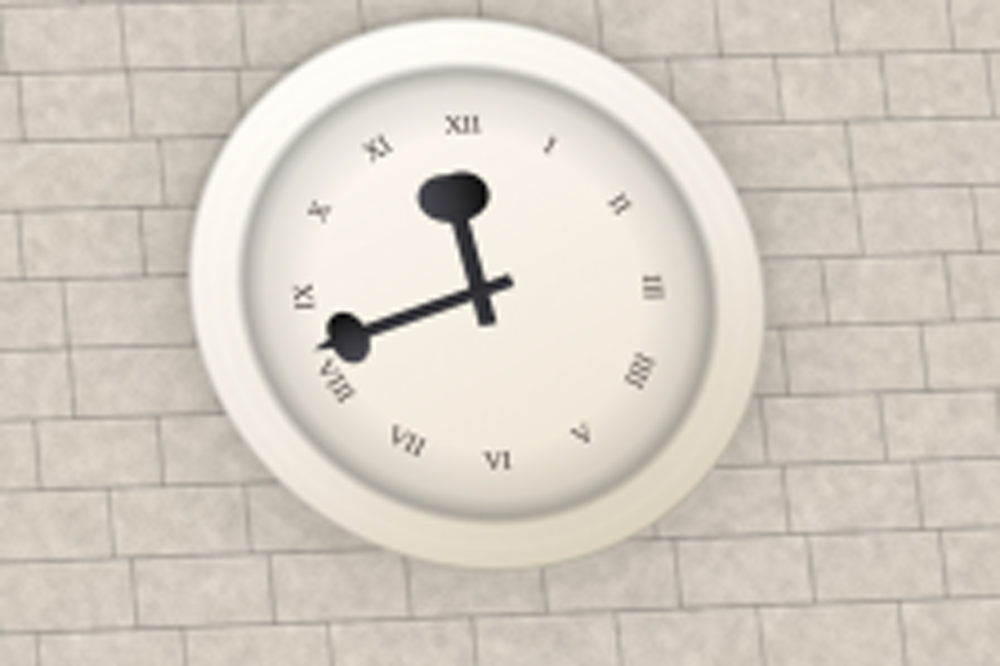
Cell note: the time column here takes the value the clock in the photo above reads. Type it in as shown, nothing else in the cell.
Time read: 11:42
